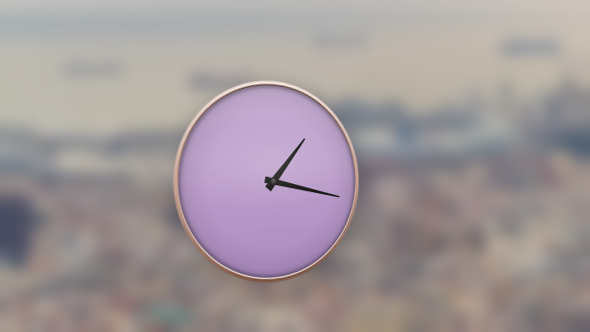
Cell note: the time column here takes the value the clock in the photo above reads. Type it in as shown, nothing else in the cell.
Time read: 1:17
